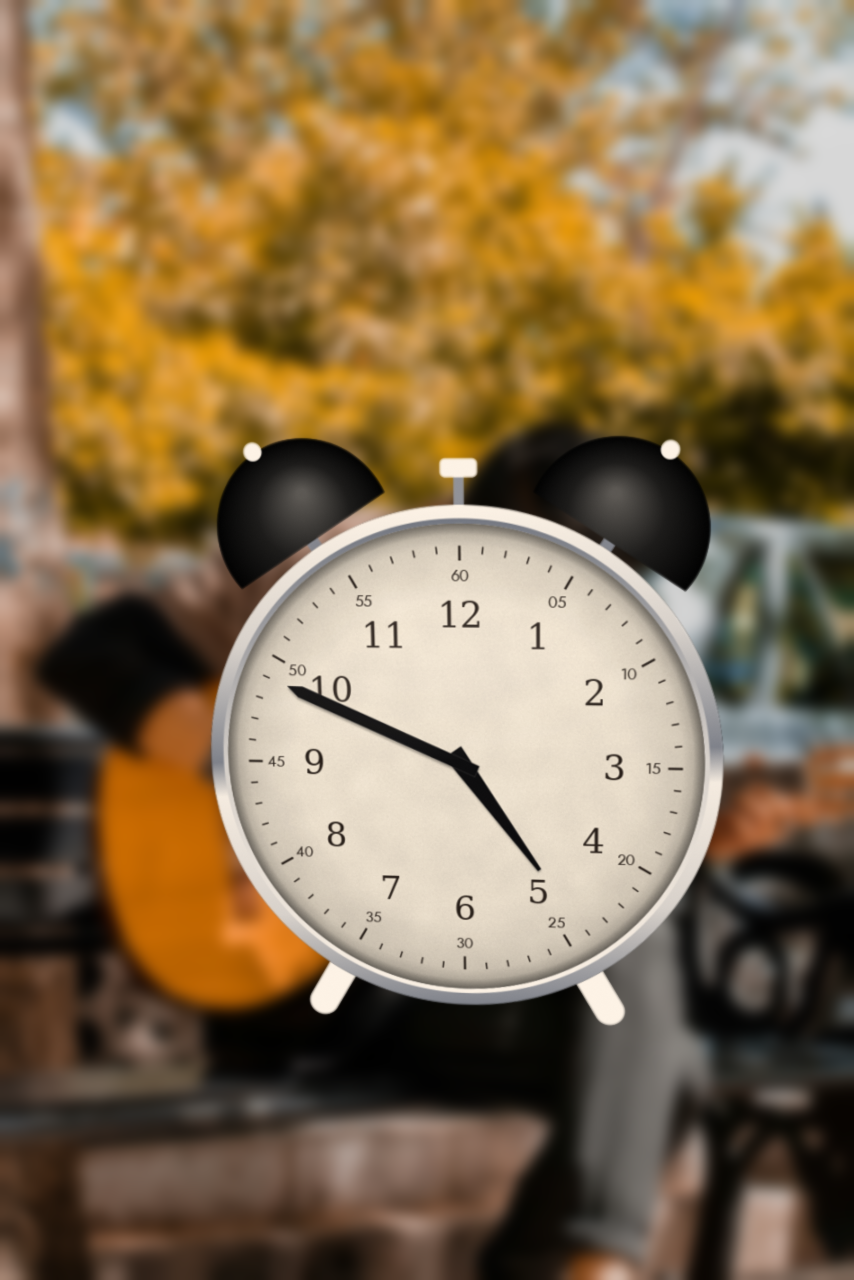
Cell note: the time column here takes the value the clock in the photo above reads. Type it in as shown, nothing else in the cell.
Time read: 4:49
